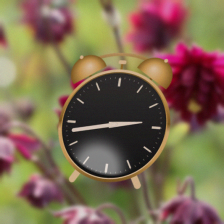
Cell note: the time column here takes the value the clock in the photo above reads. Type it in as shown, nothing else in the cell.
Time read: 2:43
